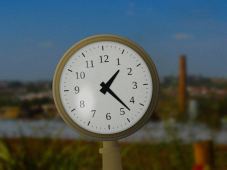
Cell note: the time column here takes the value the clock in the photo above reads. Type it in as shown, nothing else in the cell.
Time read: 1:23
